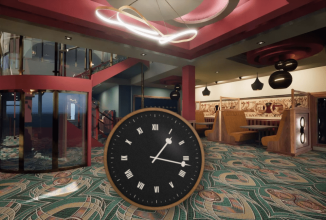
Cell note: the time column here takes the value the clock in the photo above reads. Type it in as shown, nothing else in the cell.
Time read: 1:17
